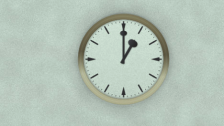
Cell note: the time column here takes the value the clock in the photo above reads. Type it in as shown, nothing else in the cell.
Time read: 1:00
